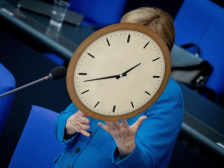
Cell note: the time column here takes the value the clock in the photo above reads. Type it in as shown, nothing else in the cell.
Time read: 1:43
